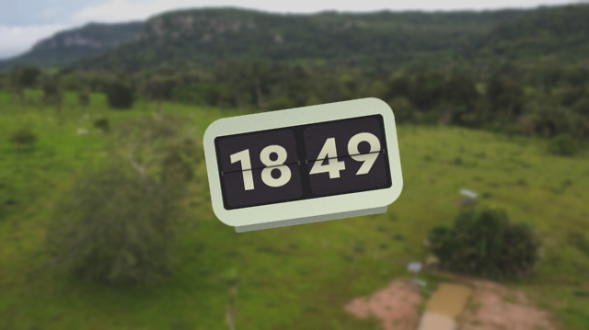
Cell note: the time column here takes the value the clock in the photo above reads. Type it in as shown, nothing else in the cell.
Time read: 18:49
